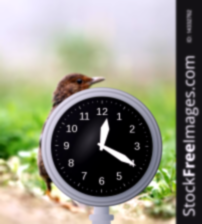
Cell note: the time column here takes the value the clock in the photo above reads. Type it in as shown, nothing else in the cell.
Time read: 12:20
